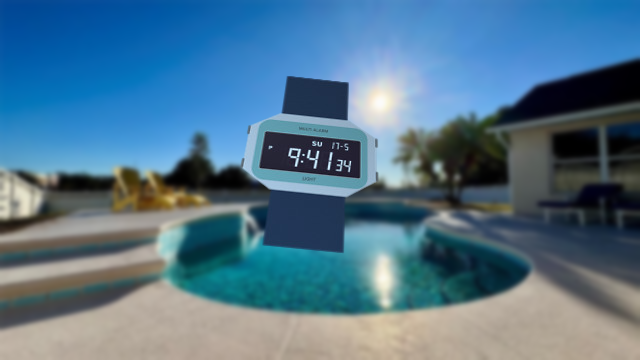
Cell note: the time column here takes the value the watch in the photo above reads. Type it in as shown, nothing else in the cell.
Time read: 9:41:34
